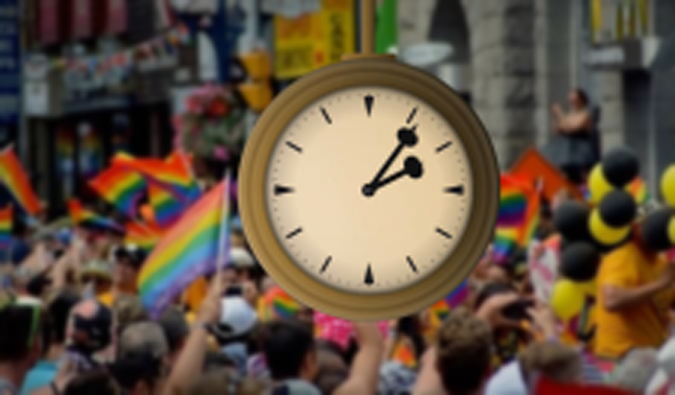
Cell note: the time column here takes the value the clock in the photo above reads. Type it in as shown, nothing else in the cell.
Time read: 2:06
